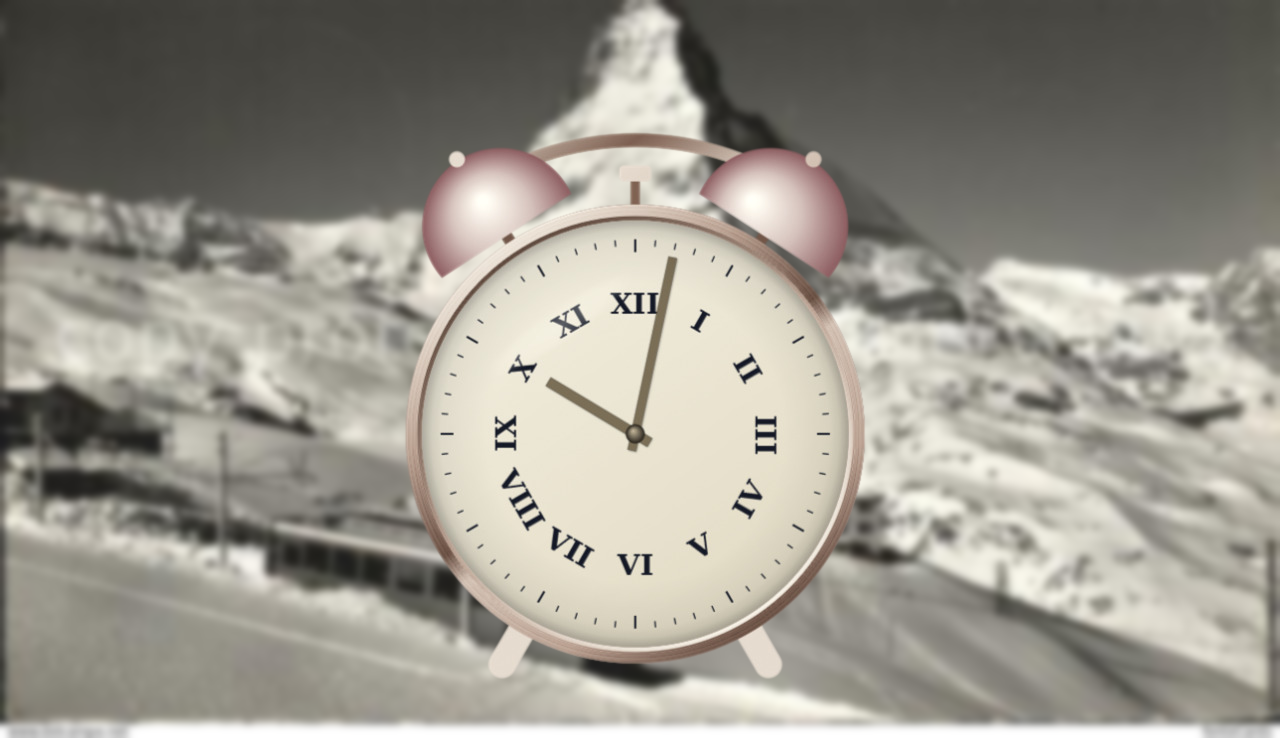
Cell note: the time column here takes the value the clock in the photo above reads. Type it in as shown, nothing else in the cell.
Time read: 10:02
